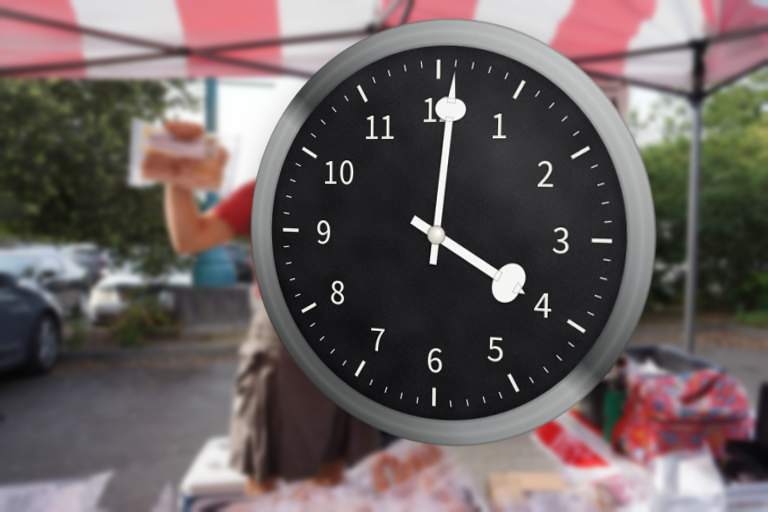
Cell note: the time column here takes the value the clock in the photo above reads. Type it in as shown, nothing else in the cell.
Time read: 4:01
